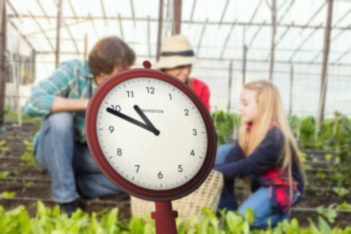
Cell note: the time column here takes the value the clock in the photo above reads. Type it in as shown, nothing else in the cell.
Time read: 10:49
